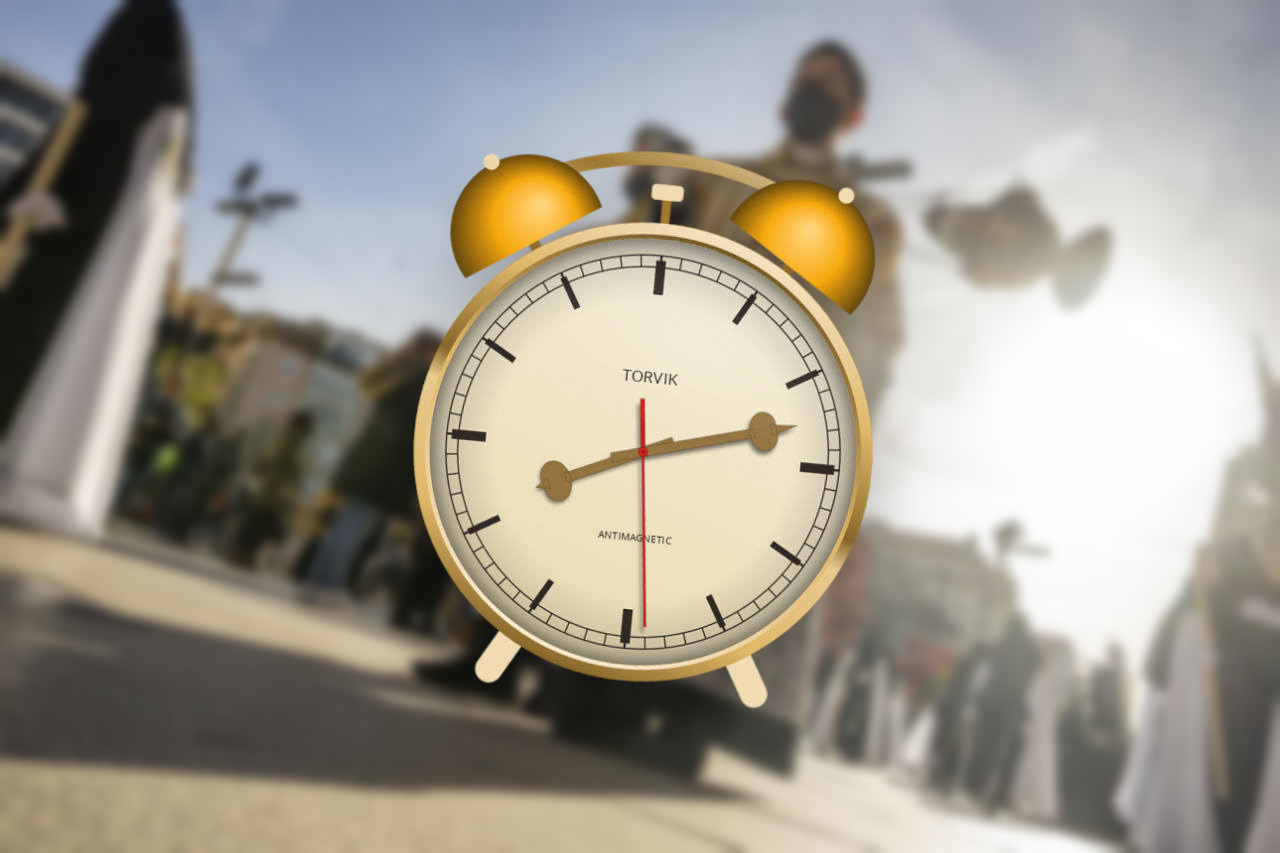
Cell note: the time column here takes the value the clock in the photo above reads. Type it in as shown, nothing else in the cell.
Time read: 8:12:29
